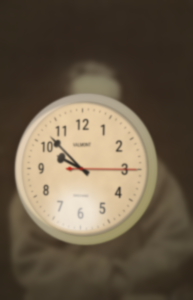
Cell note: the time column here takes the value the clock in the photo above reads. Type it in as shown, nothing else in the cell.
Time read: 9:52:15
